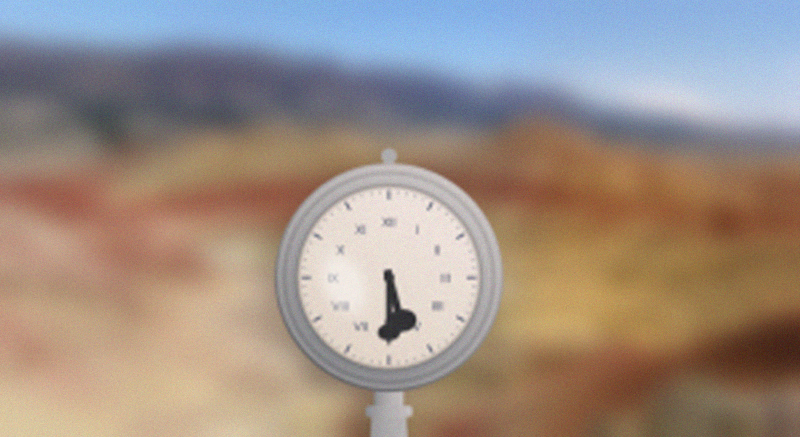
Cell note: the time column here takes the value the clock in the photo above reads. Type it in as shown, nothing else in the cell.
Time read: 5:30
